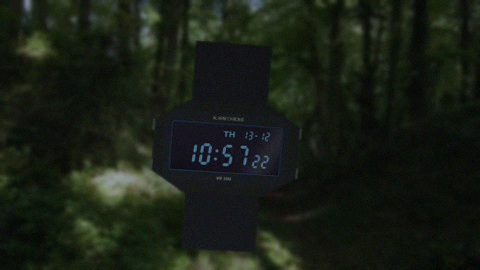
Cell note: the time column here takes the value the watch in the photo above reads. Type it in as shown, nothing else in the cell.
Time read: 10:57:22
